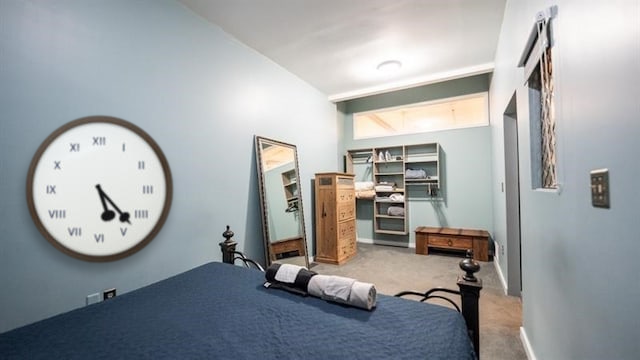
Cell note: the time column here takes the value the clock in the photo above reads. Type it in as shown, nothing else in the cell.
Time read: 5:23
